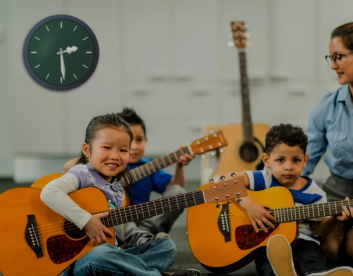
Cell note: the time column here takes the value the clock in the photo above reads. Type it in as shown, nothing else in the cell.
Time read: 2:29
